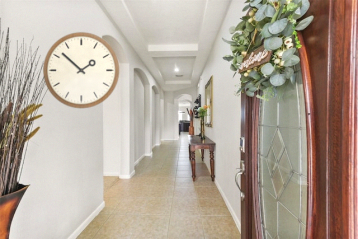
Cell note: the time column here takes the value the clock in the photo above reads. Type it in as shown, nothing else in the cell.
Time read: 1:52
